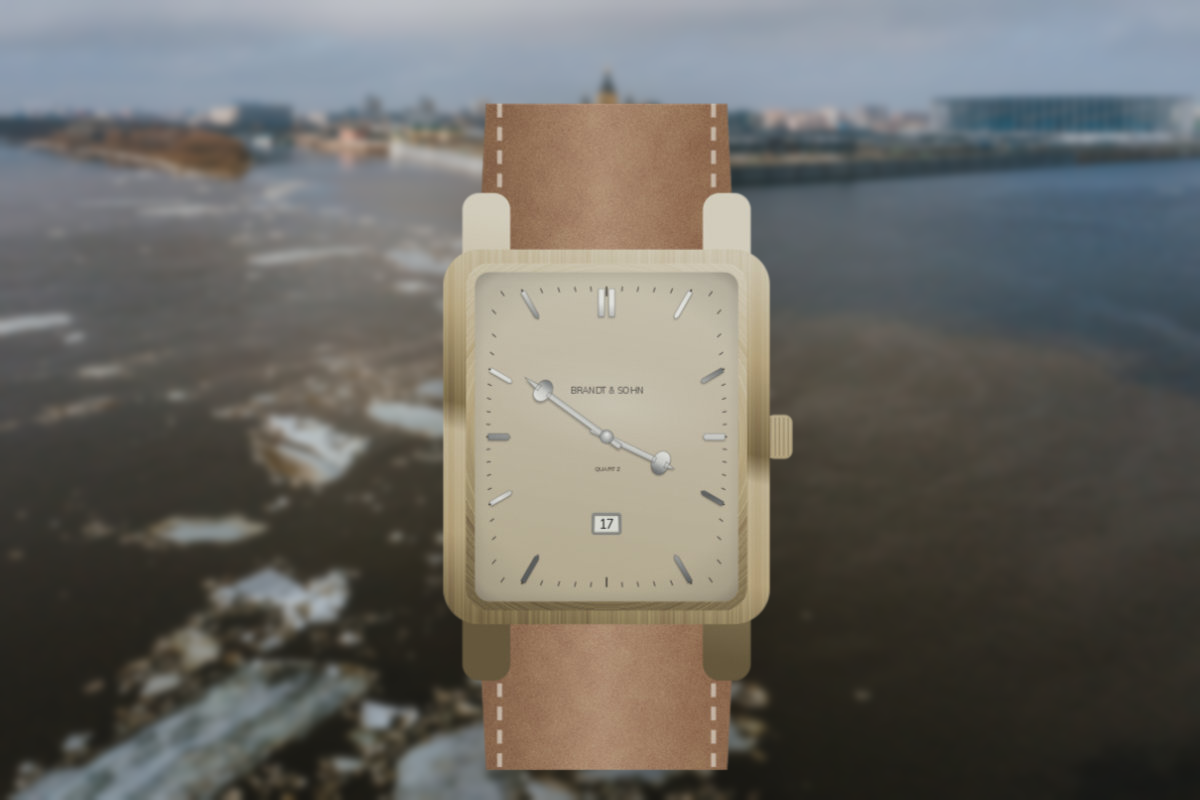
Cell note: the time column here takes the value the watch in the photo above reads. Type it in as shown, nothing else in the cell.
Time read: 3:51
